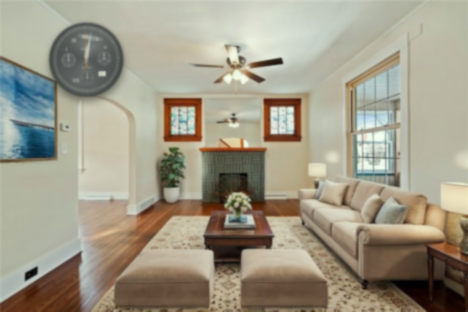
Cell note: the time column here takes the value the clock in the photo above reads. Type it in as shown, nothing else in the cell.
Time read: 12:02
